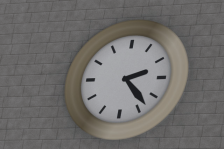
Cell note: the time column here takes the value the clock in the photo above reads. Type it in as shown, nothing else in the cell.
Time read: 2:23
